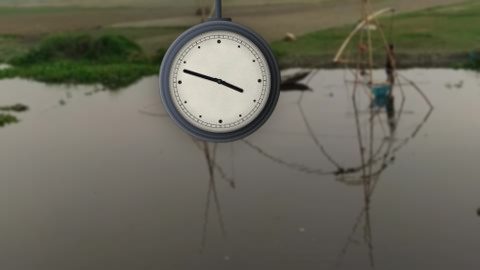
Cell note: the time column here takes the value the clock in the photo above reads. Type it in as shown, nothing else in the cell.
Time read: 3:48
